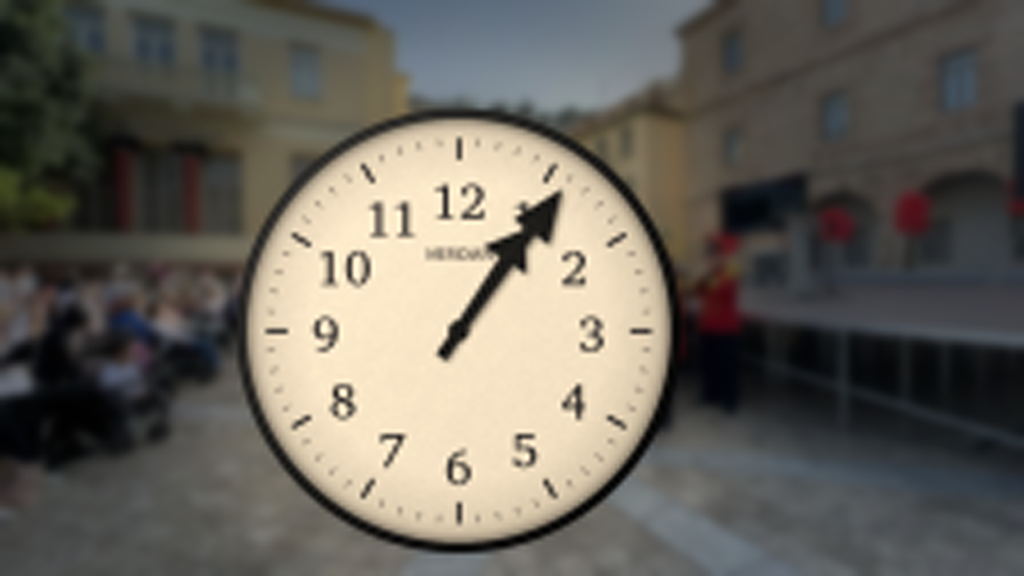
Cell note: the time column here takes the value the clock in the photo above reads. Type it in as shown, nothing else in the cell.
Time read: 1:06
